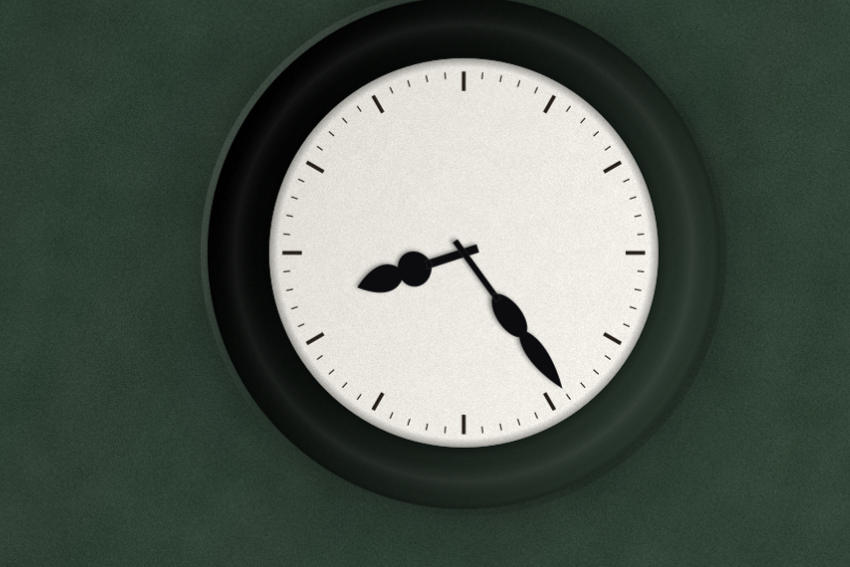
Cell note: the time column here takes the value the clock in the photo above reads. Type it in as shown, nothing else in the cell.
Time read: 8:24
